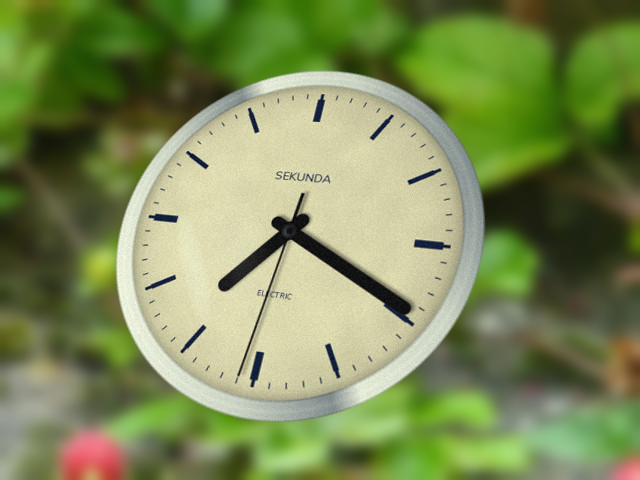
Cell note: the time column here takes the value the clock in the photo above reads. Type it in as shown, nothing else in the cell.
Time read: 7:19:31
